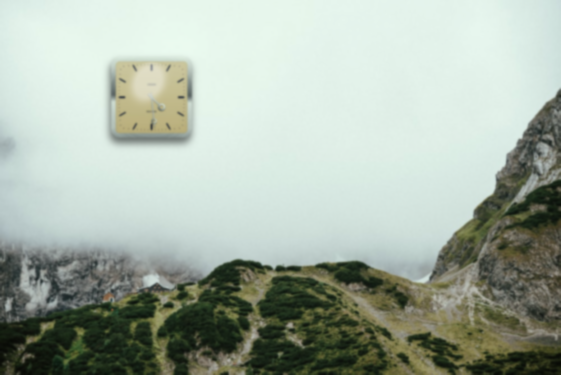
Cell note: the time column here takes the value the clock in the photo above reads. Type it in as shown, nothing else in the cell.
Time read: 4:29
